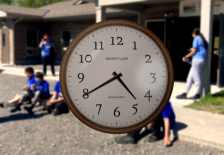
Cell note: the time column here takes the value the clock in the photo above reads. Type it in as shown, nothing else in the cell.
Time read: 4:40
